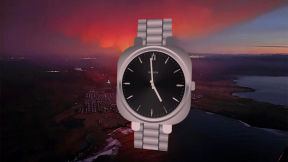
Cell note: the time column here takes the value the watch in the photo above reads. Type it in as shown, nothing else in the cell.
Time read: 4:59
